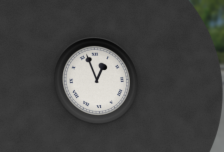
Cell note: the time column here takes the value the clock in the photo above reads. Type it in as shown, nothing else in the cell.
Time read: 12:57
